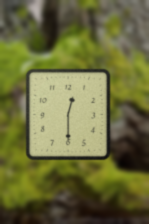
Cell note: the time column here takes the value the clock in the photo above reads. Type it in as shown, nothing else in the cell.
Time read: 12:30
